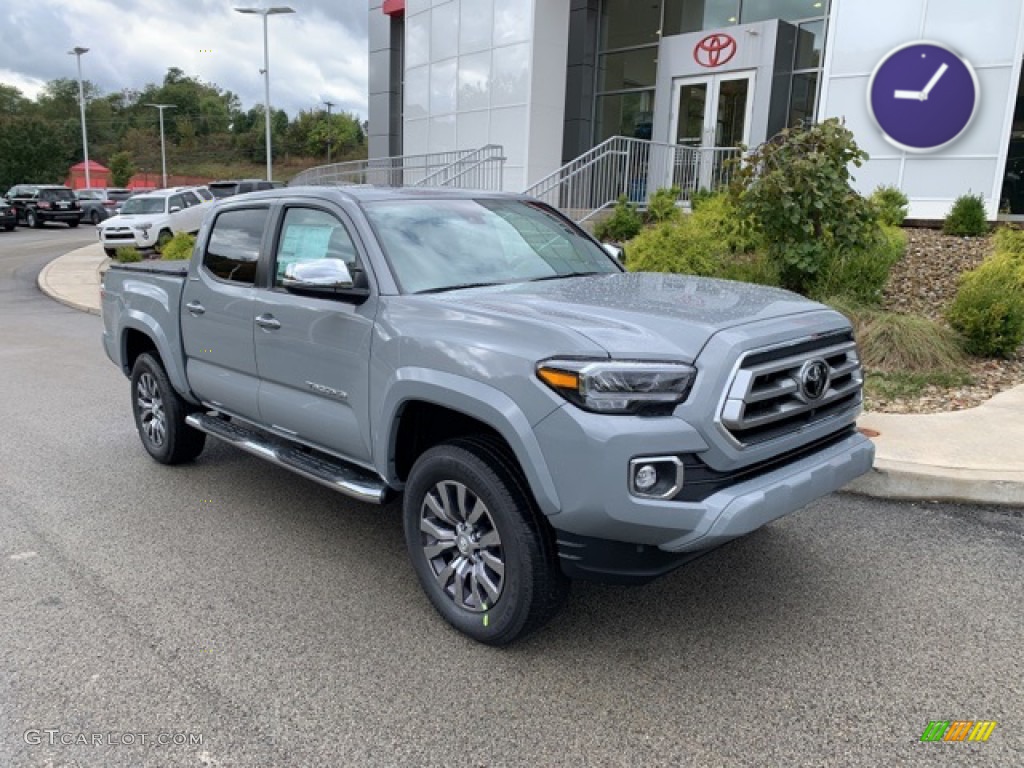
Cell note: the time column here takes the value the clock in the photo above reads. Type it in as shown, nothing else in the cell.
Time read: 9:06
